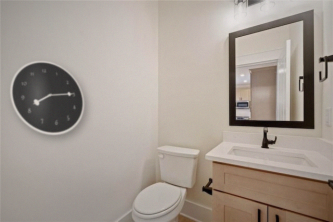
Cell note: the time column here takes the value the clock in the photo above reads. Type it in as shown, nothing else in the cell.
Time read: 8:15
